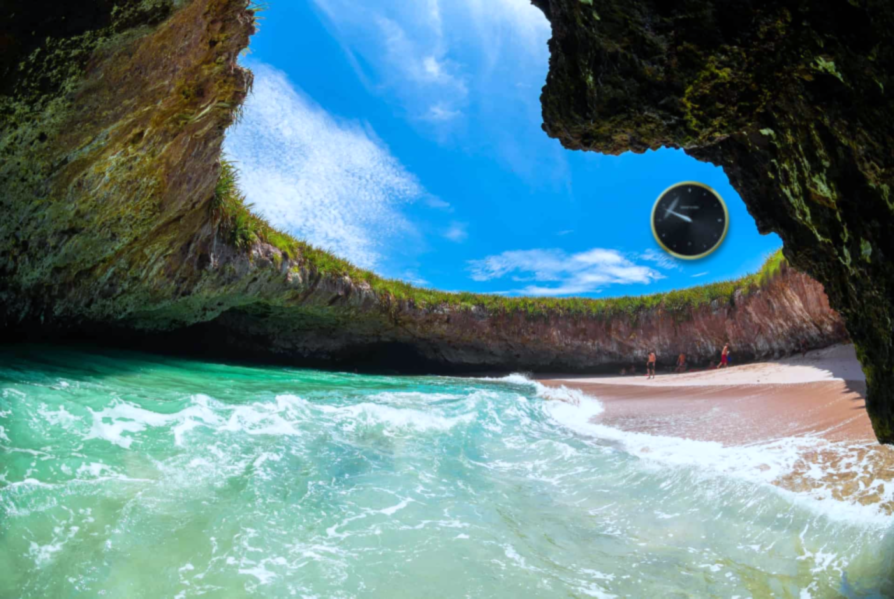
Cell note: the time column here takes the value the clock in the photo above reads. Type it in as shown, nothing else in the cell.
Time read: 9:49
